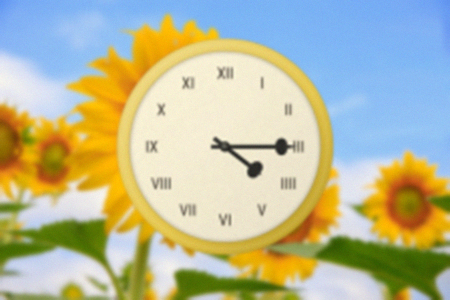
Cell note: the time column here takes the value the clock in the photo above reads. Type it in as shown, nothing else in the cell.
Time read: 4:15
